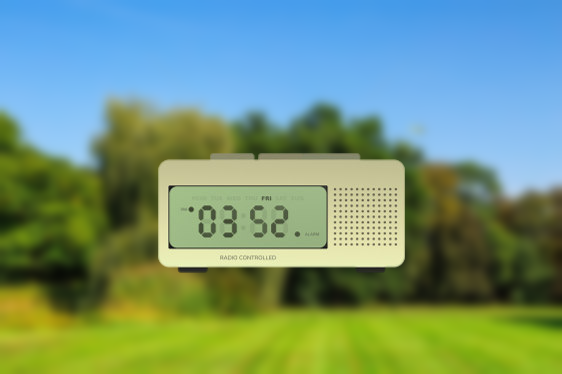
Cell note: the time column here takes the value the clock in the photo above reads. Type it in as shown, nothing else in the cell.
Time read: 3:52
